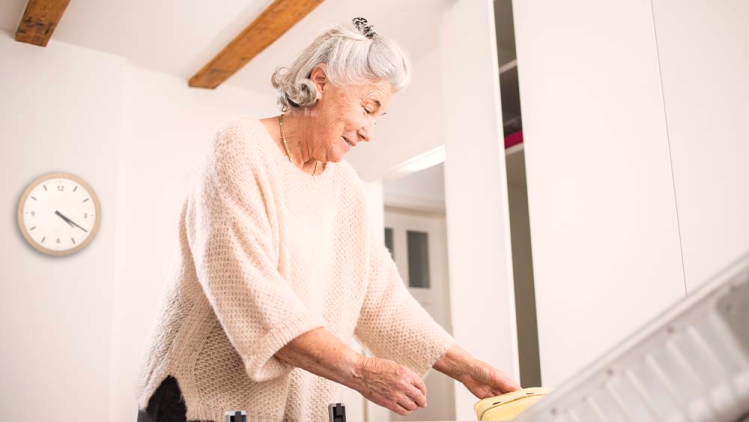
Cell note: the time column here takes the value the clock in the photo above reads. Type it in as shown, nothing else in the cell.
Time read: 4:20
